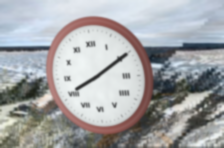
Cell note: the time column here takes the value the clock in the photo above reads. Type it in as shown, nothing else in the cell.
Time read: 8:10
